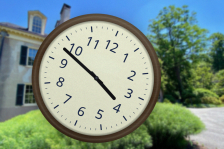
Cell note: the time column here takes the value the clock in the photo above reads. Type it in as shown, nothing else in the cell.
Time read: 3:48
